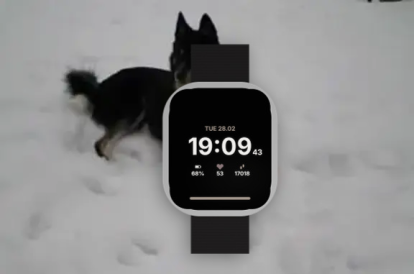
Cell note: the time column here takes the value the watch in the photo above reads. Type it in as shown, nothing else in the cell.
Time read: 19:09:43
